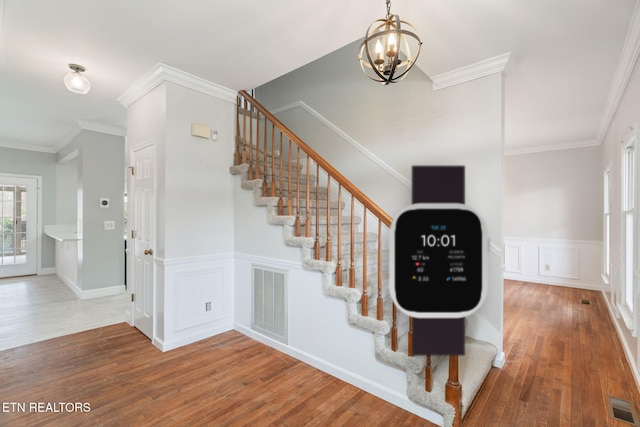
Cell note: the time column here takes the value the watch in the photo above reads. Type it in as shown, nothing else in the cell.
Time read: 10:01
